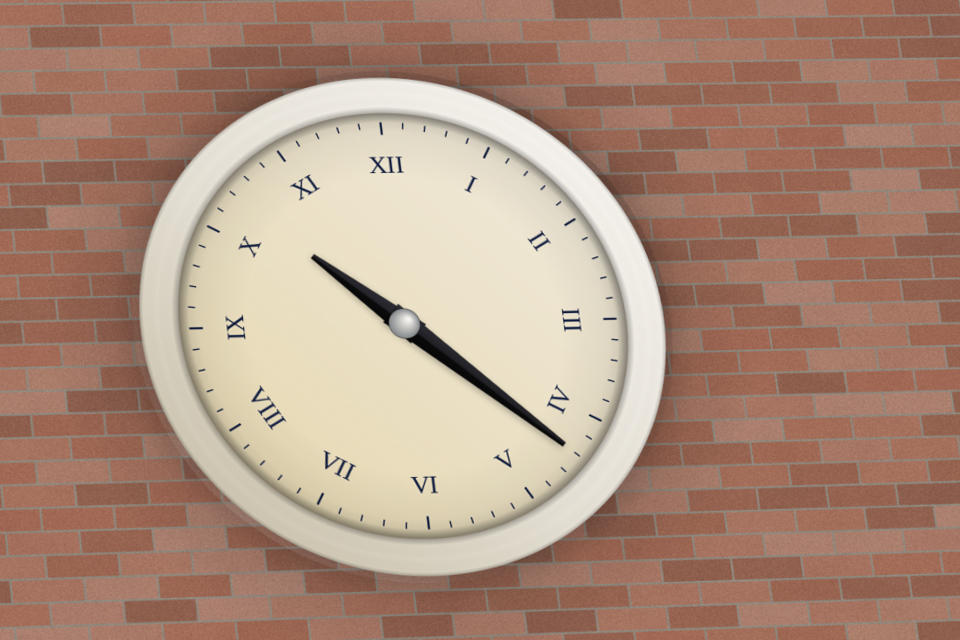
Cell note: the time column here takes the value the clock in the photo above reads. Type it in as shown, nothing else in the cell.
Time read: 10:22
